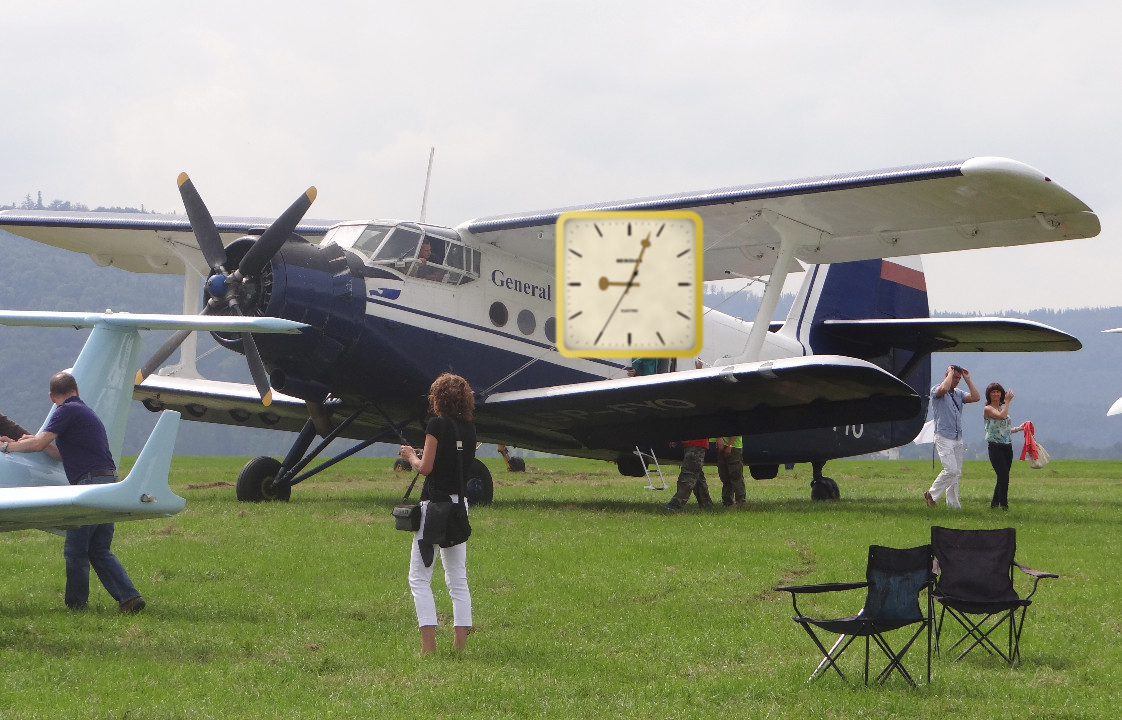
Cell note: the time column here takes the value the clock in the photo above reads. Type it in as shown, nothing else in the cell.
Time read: 9:03:35
